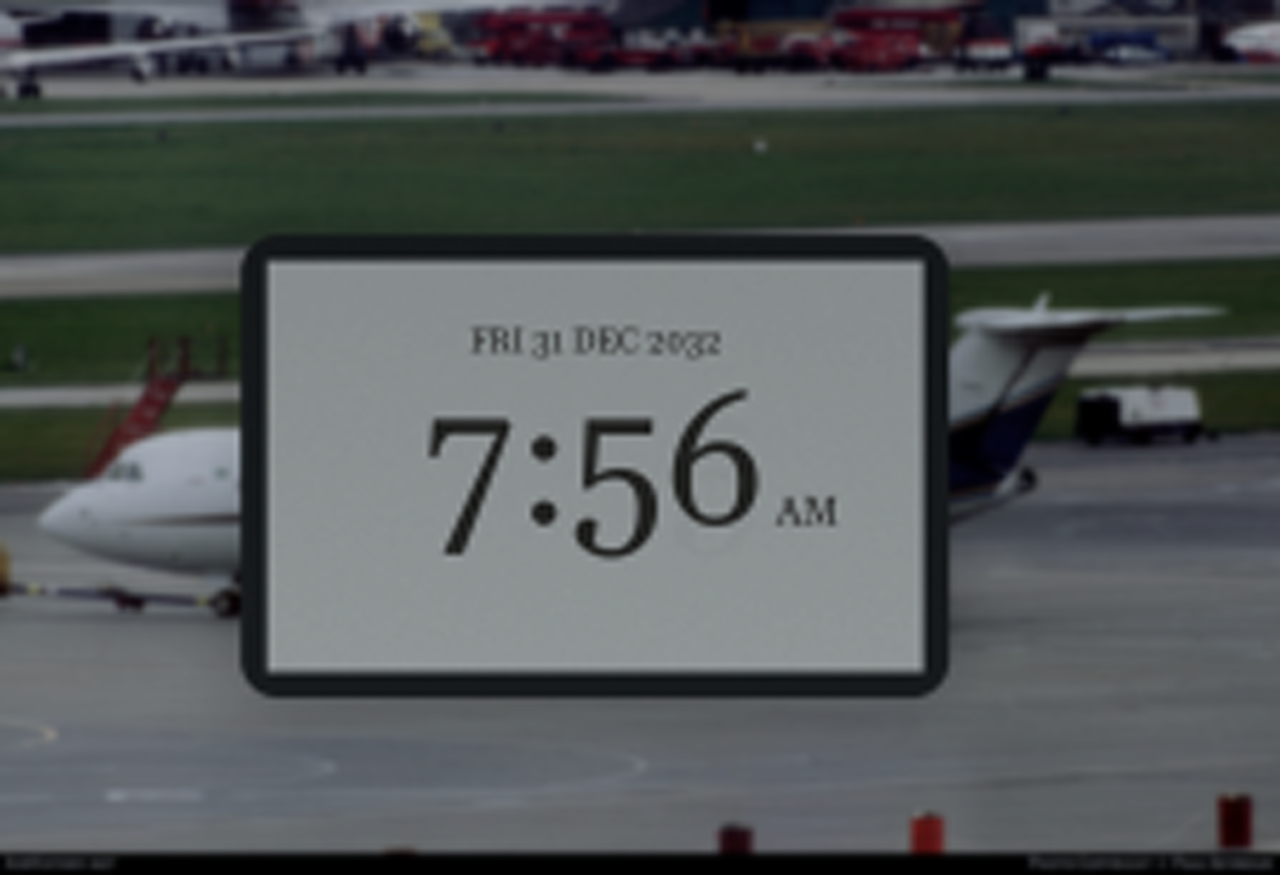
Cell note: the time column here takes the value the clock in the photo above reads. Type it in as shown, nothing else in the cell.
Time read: 7:56
